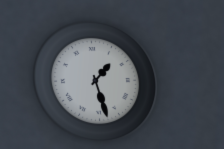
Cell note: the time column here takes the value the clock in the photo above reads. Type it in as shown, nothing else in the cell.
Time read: 1:28
